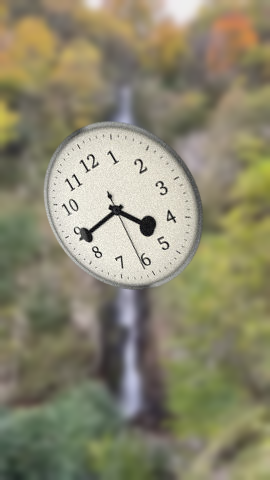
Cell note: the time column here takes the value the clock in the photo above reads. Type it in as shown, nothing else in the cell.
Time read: 4:43:31
